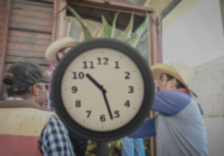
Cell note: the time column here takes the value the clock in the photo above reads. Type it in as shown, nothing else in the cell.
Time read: 10:27
